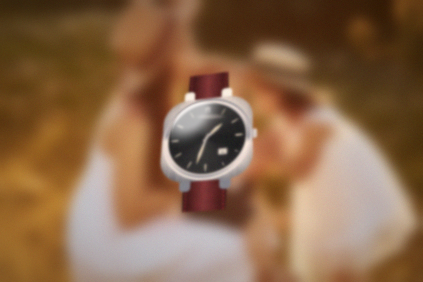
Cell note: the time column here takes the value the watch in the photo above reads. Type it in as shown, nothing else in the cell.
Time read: 1:33
